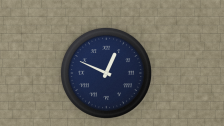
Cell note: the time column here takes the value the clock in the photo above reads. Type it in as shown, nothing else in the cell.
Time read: 12:49
